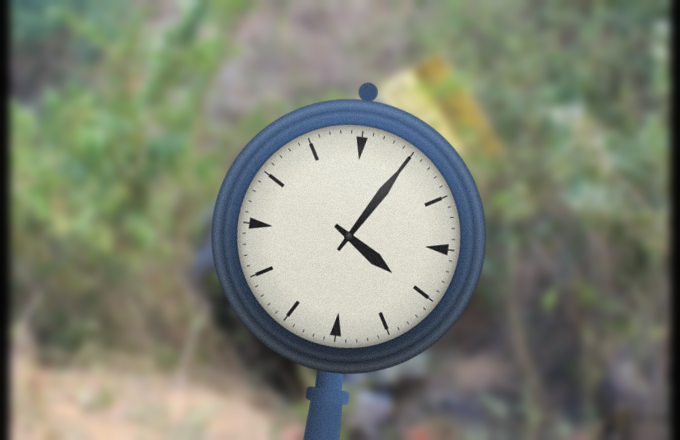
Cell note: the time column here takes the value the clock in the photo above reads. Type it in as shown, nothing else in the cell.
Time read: 4:05
